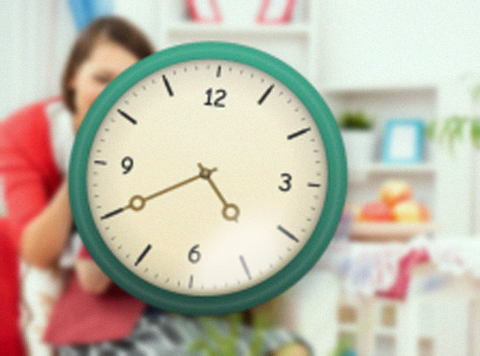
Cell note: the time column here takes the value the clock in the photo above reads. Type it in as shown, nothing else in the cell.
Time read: 4:40
